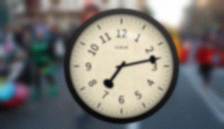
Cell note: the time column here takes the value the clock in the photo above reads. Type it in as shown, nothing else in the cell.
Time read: 7:13
